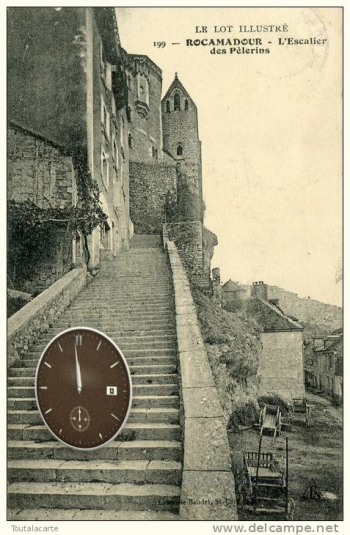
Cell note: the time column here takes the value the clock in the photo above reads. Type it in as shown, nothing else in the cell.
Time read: 11:59
